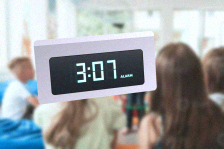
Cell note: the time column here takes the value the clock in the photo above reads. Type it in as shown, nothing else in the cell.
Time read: 3:07
